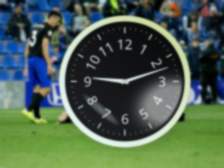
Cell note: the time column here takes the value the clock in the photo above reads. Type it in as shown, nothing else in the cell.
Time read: 9:12
